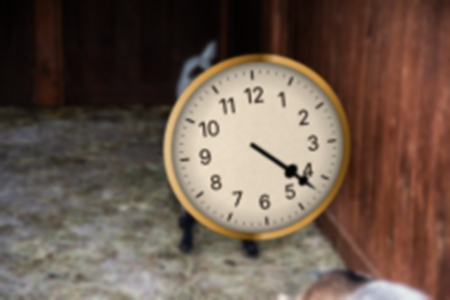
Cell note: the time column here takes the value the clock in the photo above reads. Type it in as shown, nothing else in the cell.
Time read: 4:22
